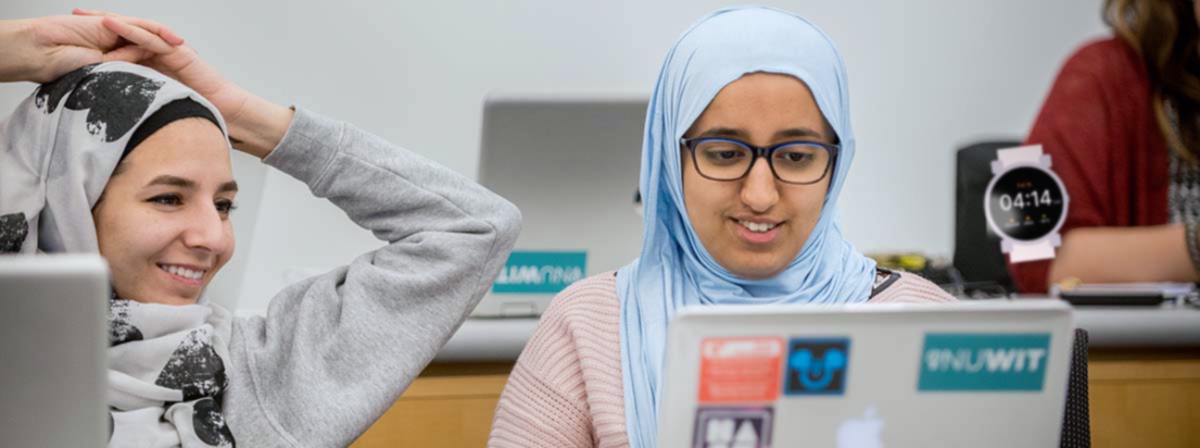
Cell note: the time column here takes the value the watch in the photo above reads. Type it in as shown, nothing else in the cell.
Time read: 4:14
